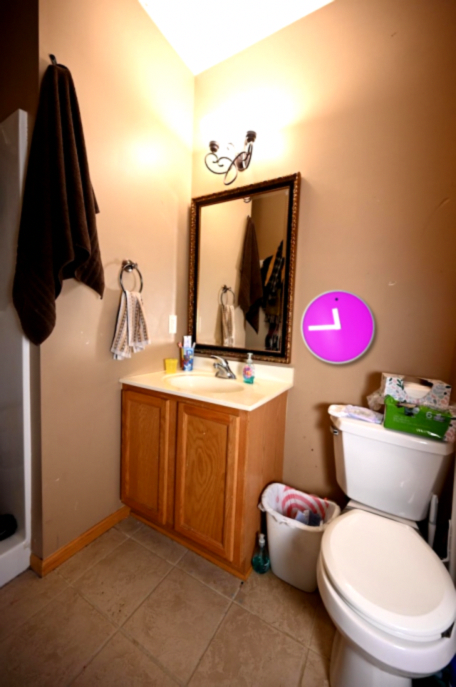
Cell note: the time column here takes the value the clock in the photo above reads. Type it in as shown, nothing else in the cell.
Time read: 11:45
